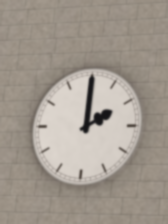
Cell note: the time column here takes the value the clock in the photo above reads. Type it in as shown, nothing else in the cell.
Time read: 2:00
